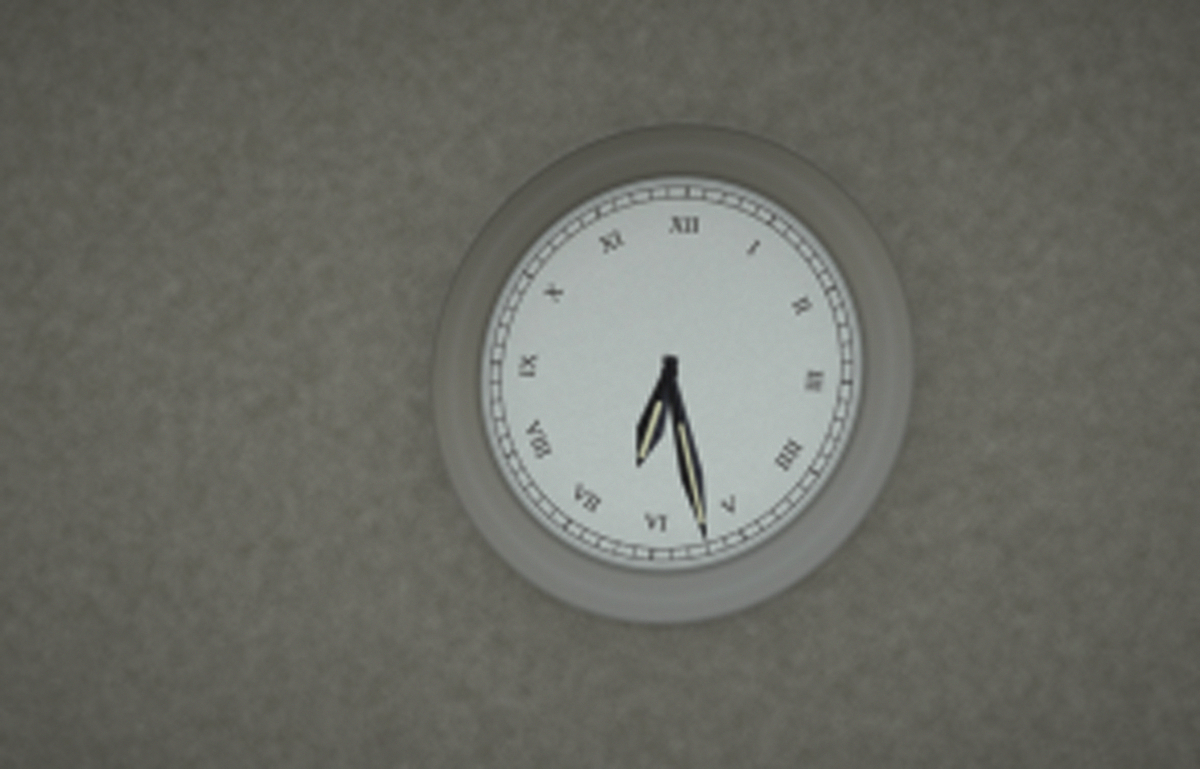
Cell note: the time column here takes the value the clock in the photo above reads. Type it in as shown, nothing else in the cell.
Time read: 6:27
